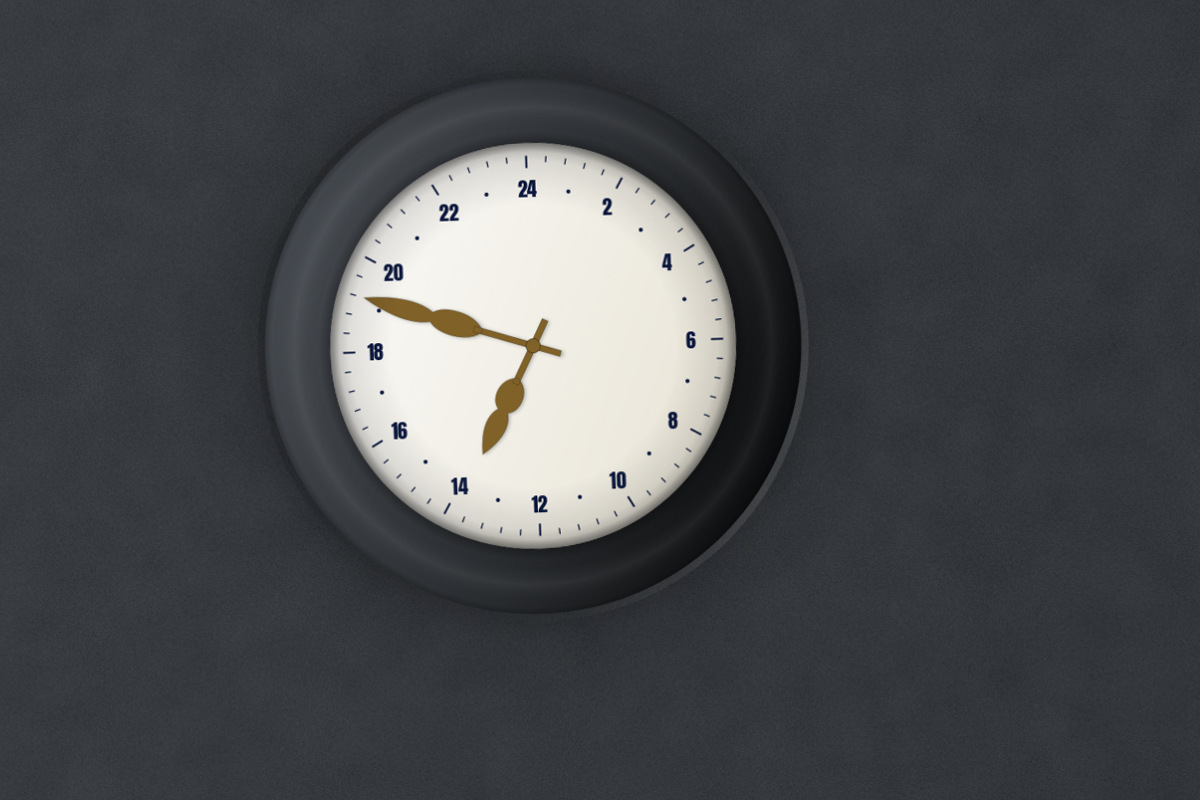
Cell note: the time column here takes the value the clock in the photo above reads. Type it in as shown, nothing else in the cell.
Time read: 13:48
